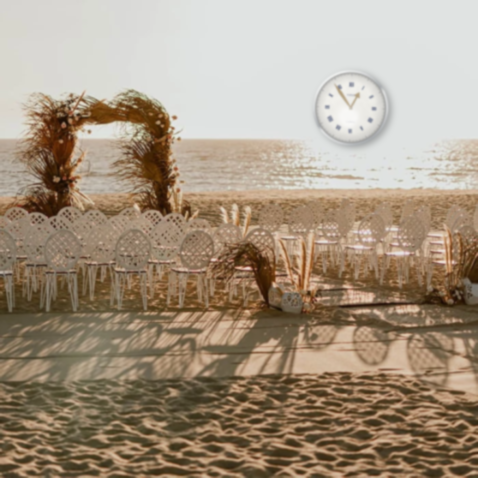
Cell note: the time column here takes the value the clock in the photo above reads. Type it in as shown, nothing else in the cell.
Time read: 12:54
